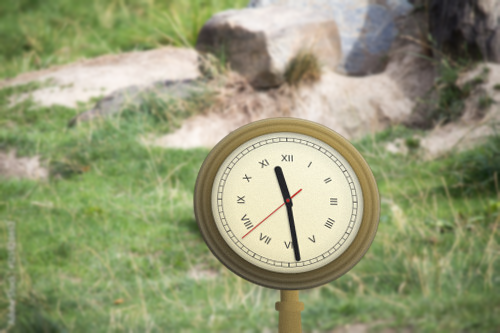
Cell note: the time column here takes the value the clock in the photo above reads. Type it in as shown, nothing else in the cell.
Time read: 11:28:38
